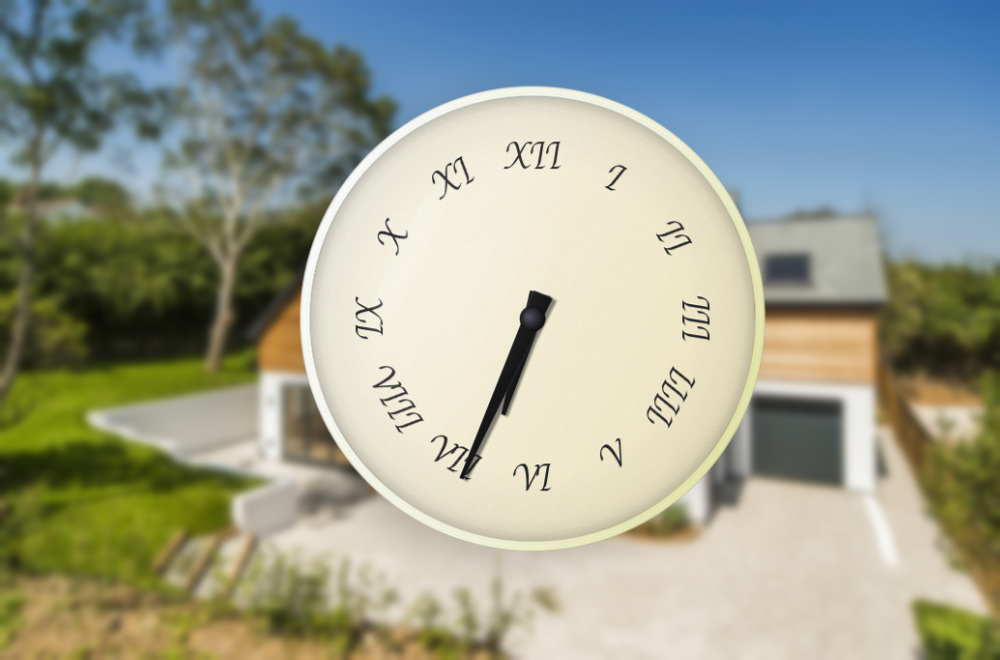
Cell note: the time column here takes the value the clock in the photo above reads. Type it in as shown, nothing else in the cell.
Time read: 6:34
